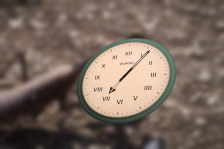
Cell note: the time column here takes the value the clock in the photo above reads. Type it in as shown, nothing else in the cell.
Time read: 7:06
